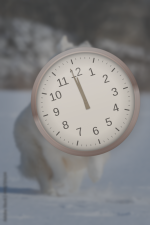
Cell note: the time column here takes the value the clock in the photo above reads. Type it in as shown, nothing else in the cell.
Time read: 11:59
